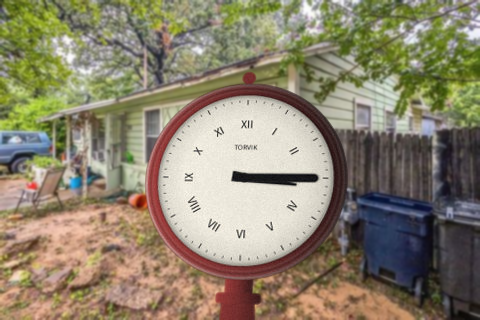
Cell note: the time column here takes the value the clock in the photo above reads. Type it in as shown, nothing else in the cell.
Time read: 3:15
